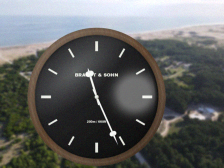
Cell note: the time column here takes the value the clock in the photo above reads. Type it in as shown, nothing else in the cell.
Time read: 11:26
